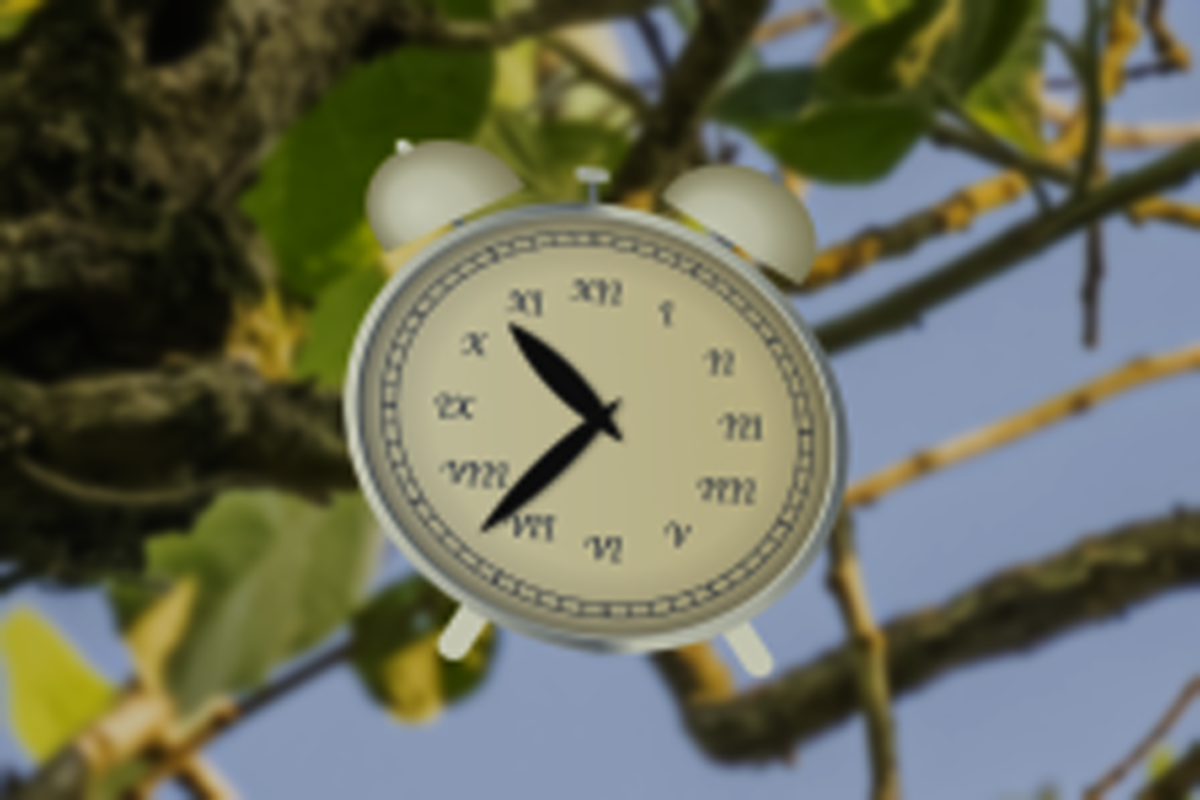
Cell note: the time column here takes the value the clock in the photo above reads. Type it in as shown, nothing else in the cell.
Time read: 10:37
